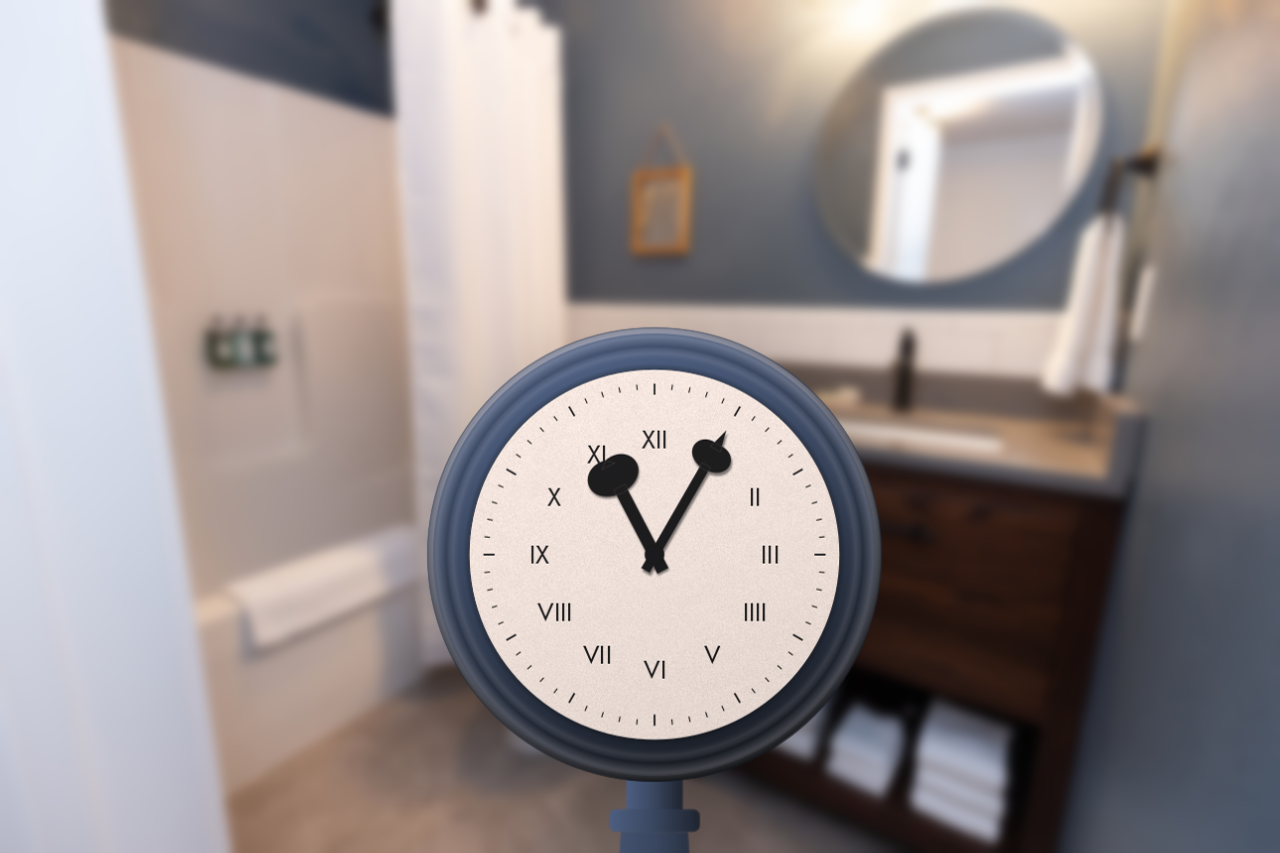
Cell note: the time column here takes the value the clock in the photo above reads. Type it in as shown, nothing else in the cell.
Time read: 11:05
